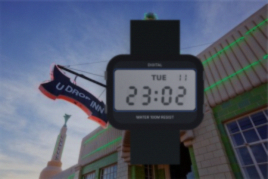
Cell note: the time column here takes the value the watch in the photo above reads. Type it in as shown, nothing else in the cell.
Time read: 23:02
